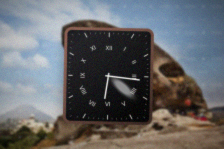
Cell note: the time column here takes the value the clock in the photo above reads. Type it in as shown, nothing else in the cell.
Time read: 6:16
